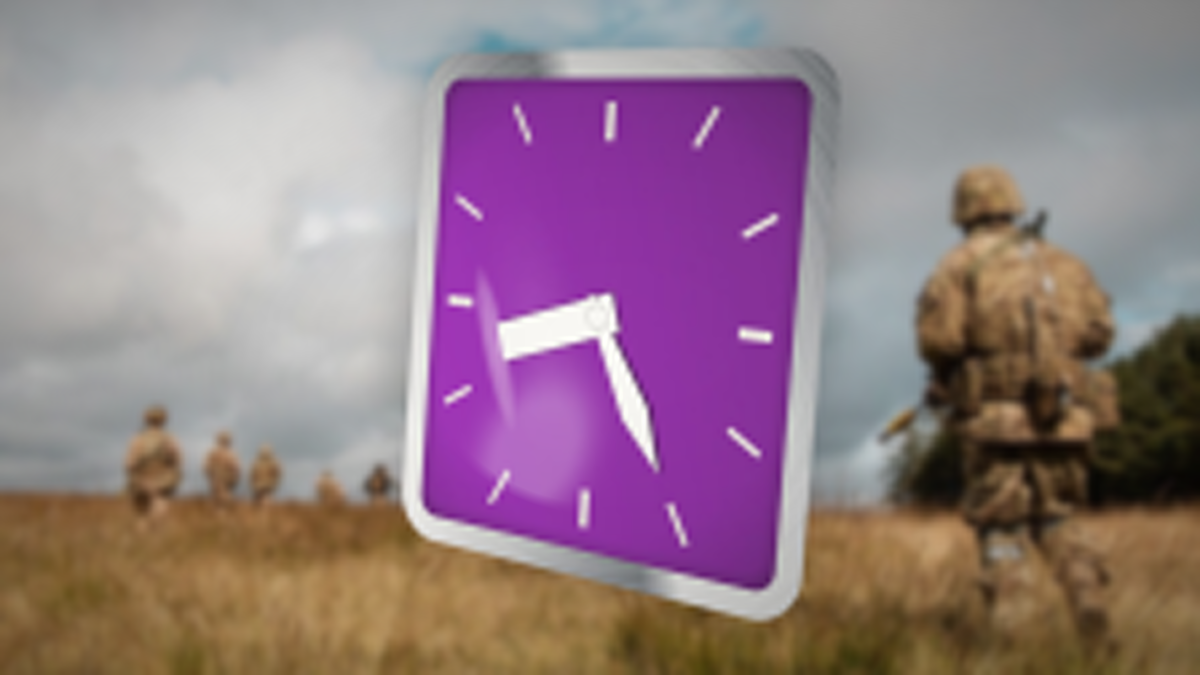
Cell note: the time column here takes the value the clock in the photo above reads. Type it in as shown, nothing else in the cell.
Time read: 8:25
